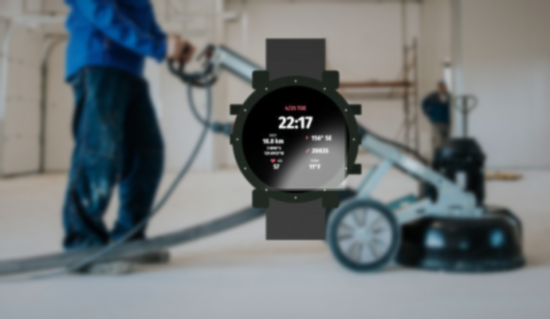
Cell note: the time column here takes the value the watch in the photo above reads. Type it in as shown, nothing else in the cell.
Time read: 22:17
